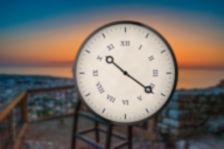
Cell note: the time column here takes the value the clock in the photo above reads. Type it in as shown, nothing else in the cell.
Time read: 10:21
